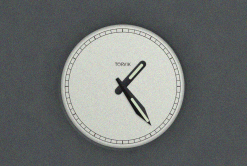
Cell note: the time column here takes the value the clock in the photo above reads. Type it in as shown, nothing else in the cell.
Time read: 1:24
